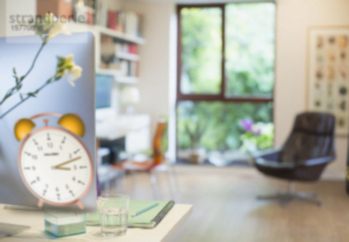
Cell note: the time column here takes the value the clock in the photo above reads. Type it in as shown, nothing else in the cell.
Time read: 3:12
